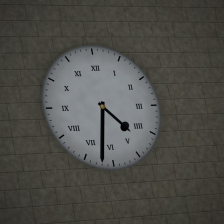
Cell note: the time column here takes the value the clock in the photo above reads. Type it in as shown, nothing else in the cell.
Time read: 4:32
